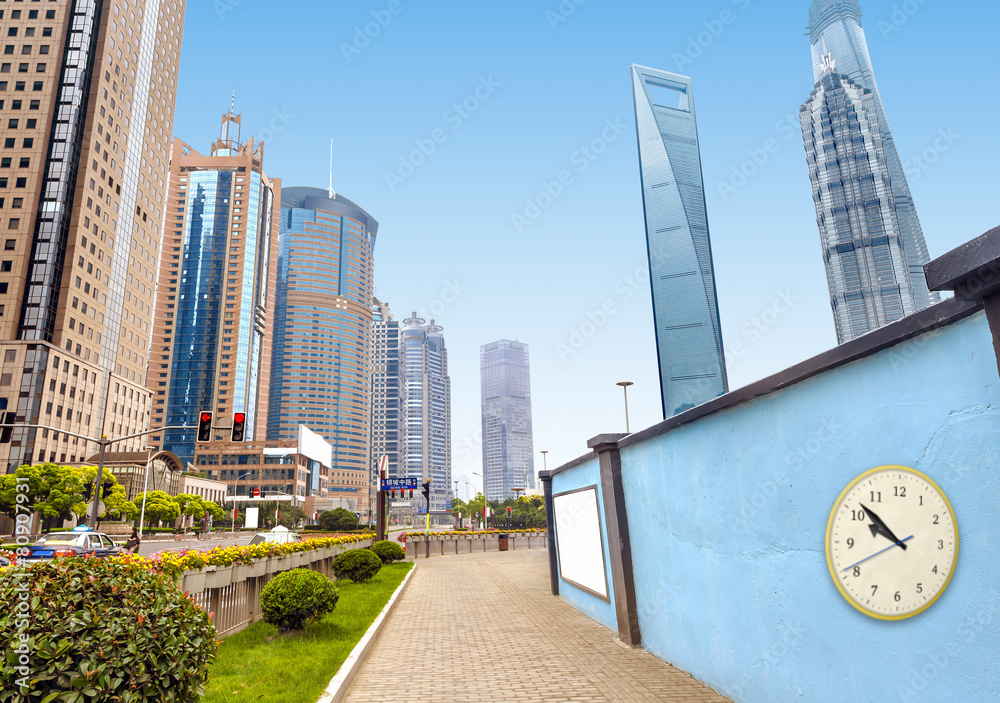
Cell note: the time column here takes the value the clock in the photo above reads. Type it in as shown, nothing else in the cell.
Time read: 9:51:41
